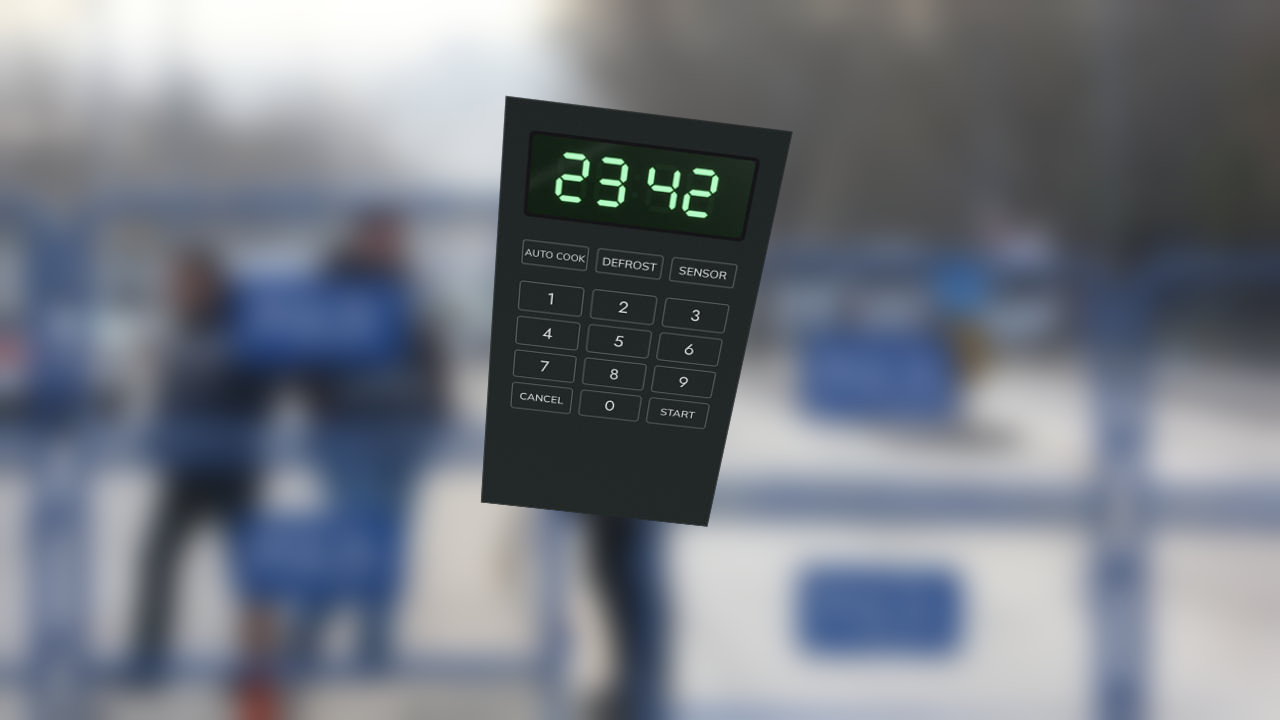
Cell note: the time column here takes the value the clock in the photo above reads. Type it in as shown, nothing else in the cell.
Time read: 23:42
